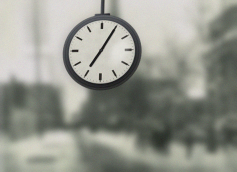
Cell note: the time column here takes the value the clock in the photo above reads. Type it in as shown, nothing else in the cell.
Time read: 7:05
